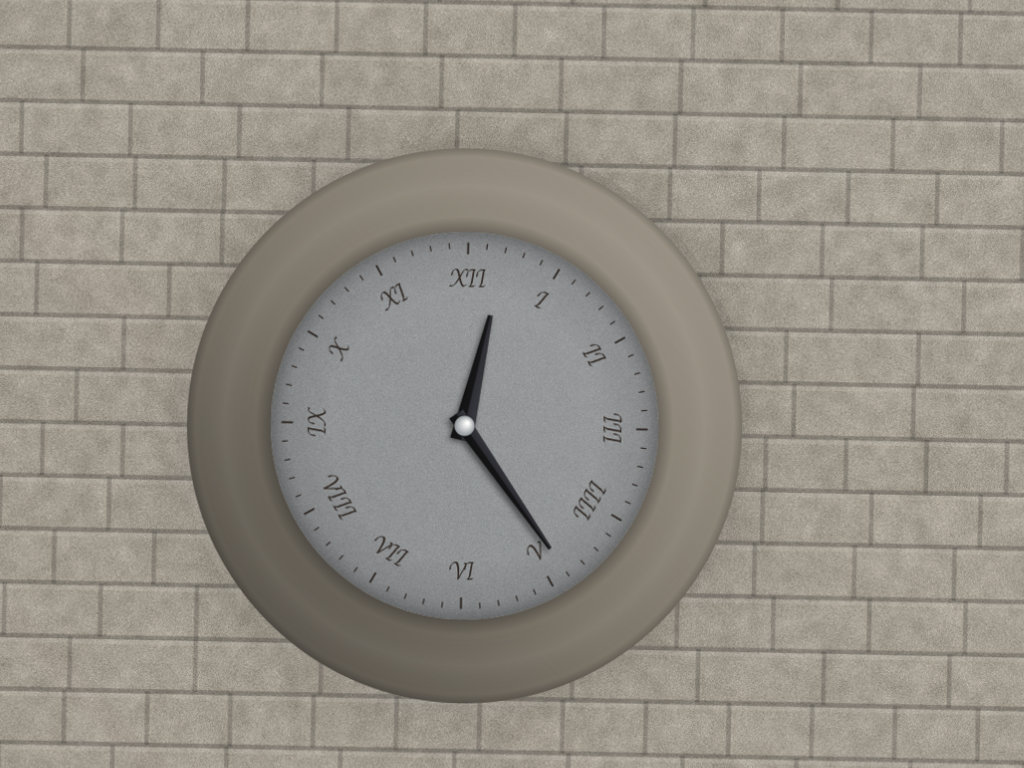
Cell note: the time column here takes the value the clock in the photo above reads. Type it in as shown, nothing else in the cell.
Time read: 12:24
